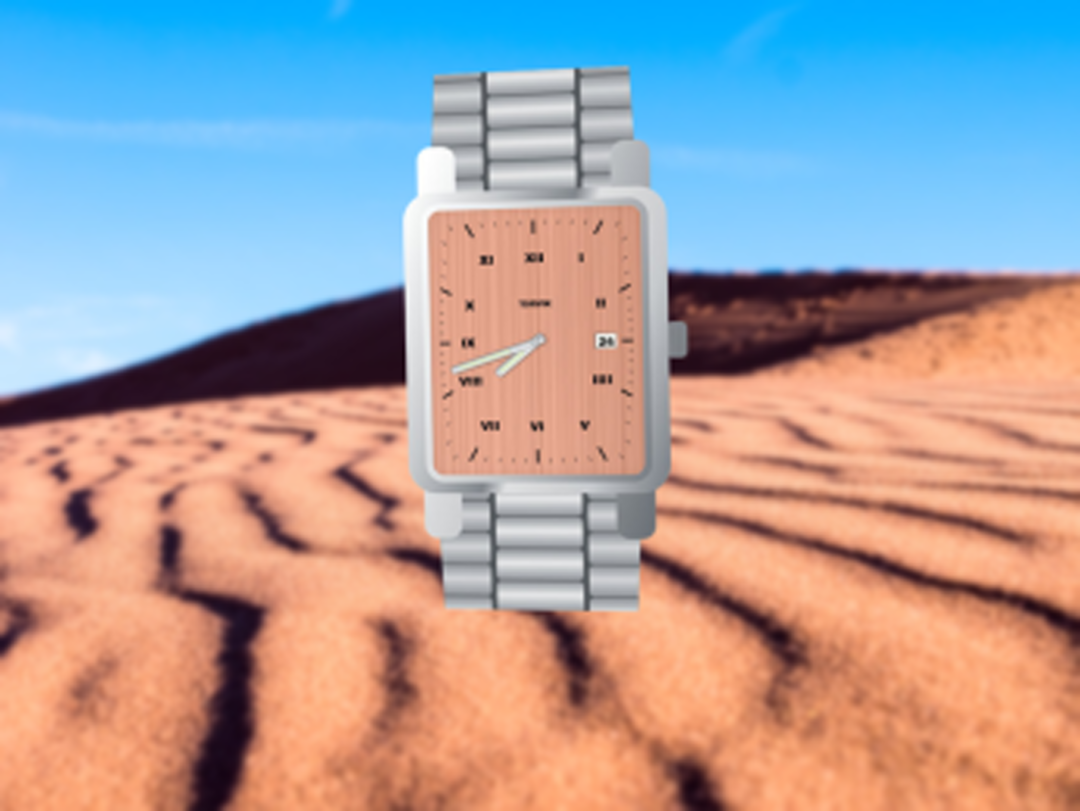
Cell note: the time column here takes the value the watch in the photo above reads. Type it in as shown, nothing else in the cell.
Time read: 7:42
